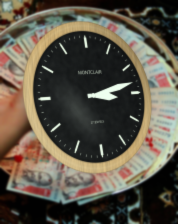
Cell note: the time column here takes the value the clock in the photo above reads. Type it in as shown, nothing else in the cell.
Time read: 3:13
